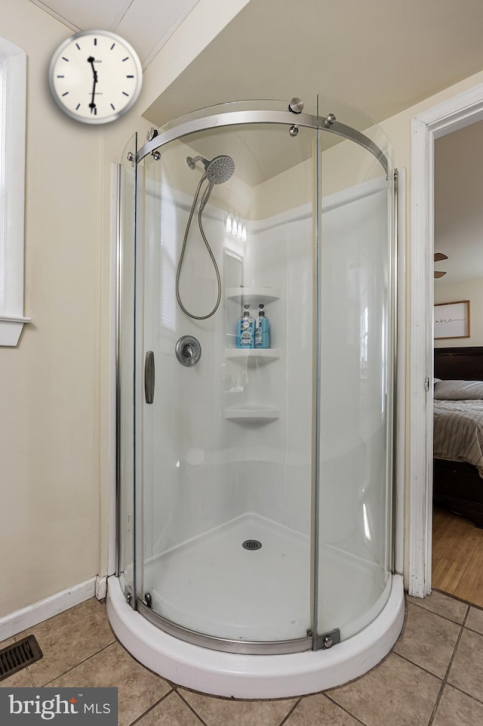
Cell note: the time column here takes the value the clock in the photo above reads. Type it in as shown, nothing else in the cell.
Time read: 11:31
